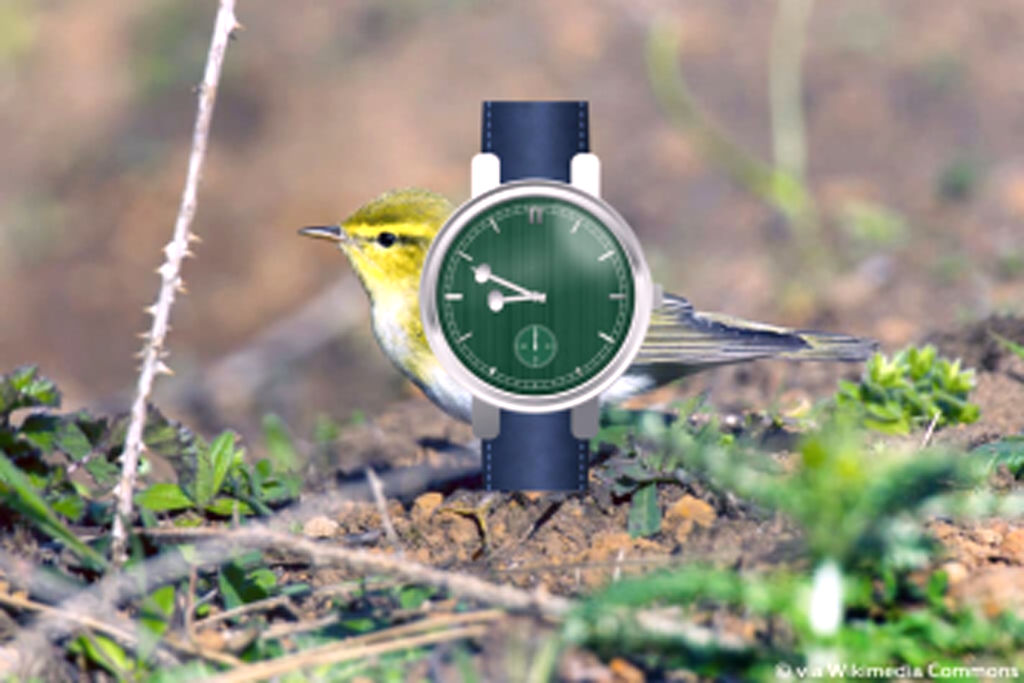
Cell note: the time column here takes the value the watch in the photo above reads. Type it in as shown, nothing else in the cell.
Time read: 8:49
